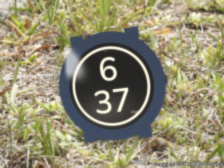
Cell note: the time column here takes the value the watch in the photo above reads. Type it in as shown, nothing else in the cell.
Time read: 6:37
